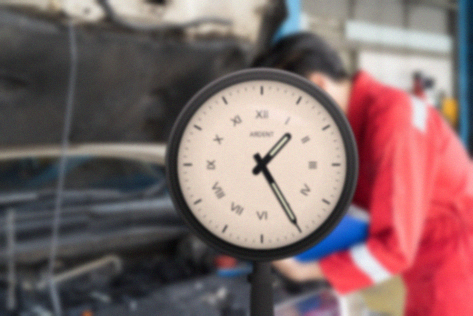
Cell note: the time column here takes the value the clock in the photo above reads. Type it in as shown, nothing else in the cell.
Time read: 1:25
